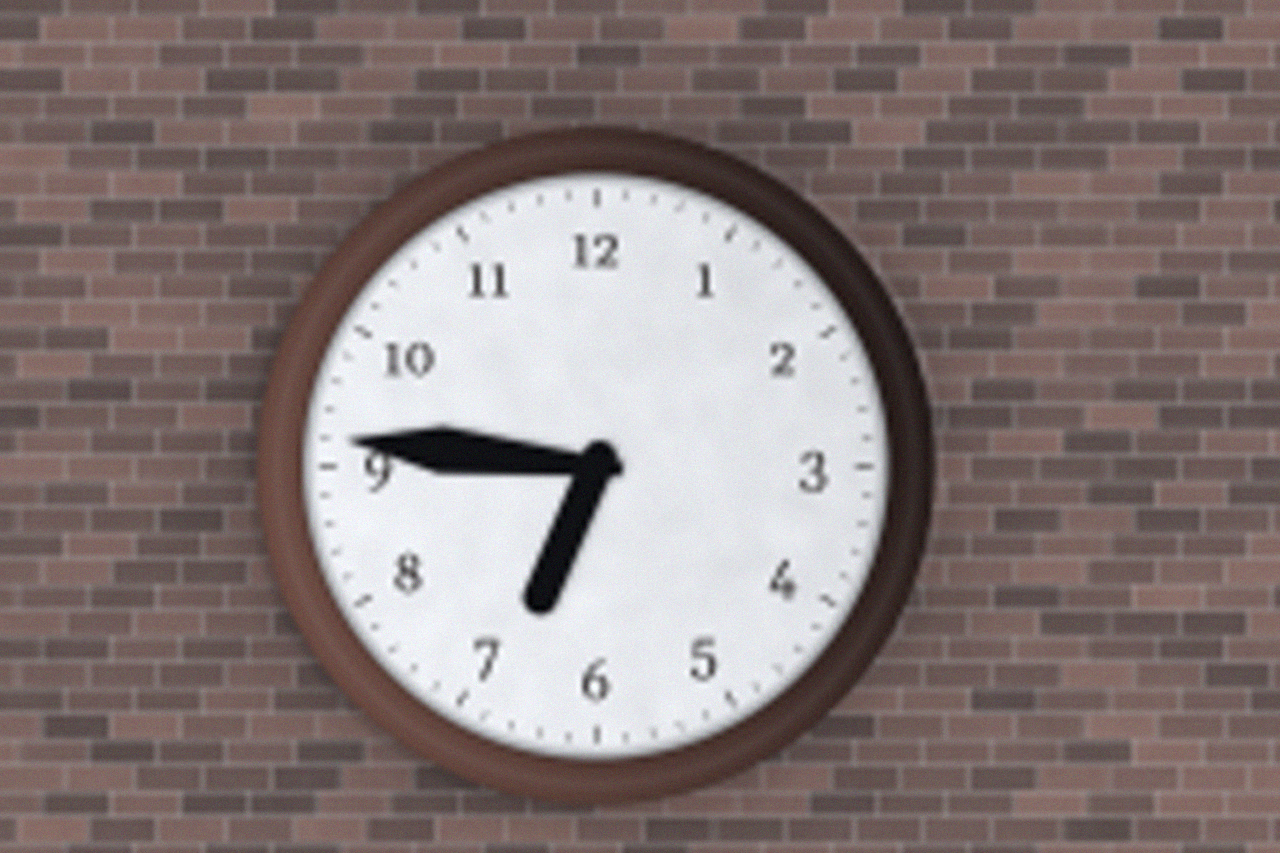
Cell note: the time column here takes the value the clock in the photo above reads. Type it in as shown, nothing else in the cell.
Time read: 6:46
